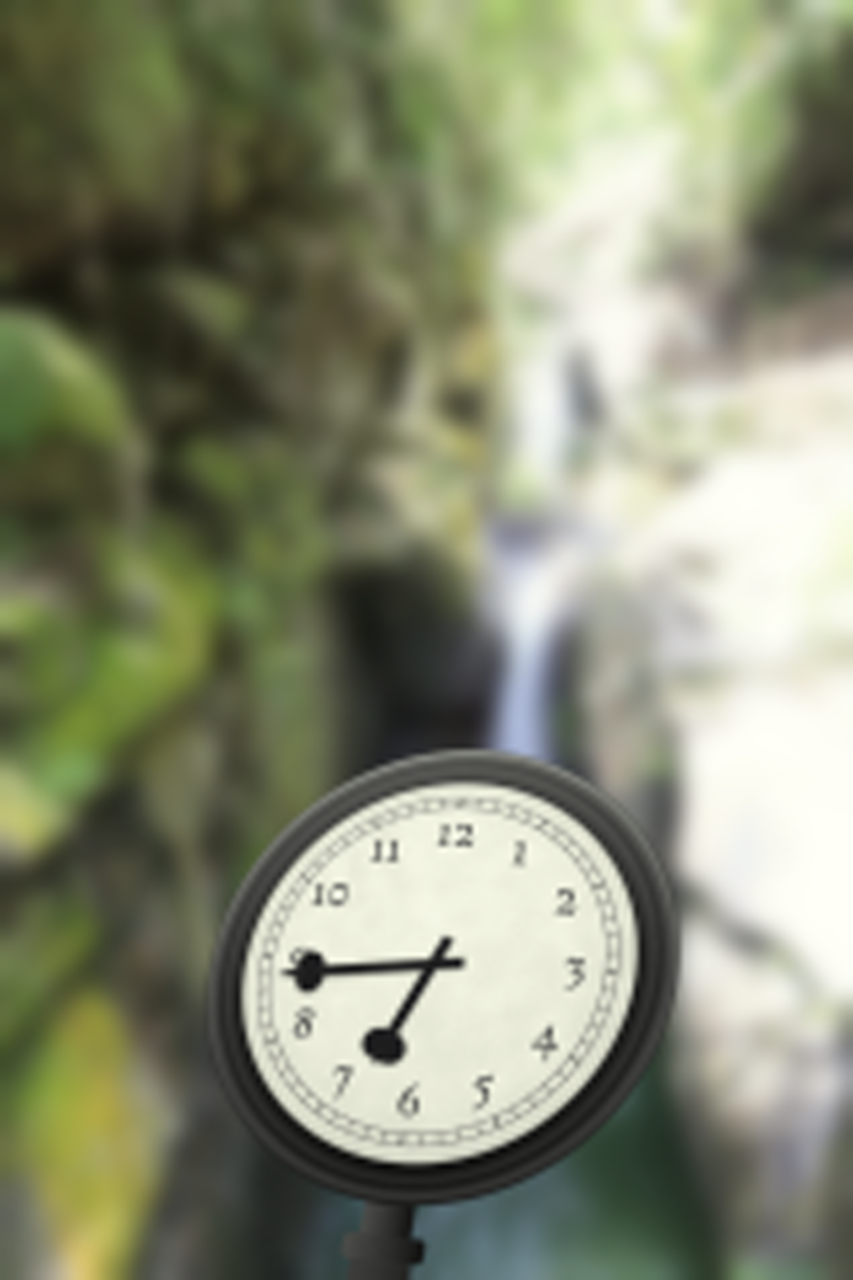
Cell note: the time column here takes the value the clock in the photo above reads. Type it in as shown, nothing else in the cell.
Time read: 6:44
